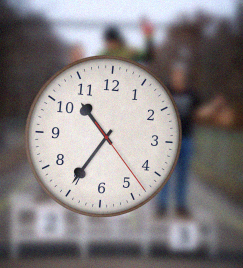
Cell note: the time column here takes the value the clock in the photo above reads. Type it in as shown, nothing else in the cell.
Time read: 10:35:23
